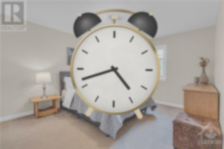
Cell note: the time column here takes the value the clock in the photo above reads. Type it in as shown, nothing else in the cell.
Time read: 4:42
